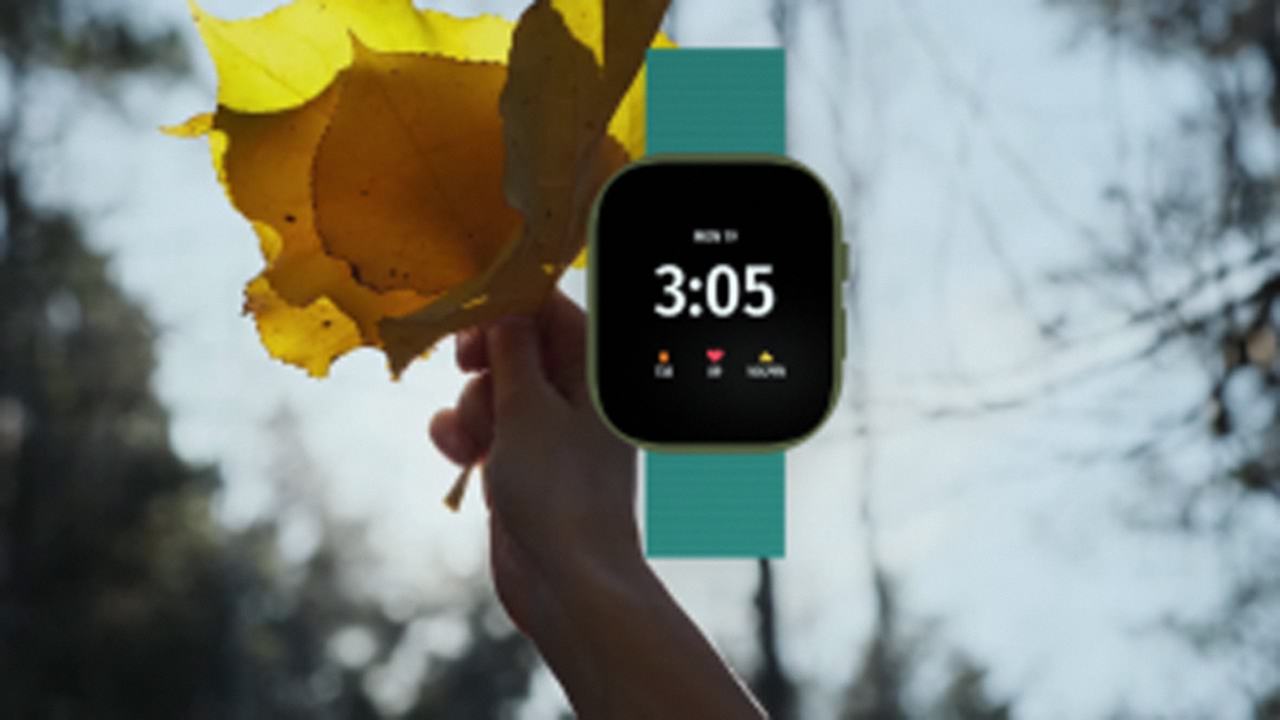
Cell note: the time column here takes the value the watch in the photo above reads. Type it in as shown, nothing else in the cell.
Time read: 3:05
